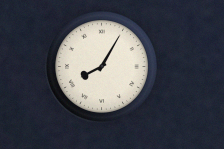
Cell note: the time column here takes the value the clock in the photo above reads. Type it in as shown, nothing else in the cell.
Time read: 8:05
